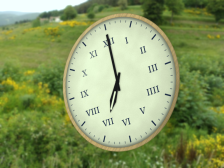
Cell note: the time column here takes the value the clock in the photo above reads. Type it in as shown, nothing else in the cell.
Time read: 7:00
